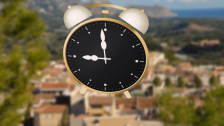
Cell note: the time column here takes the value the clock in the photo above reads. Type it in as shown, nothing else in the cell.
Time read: 8:59
